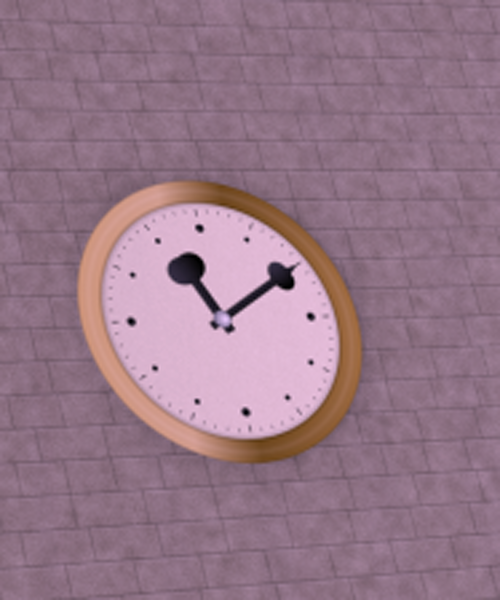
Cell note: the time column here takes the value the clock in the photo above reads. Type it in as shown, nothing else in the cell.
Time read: 11:10
